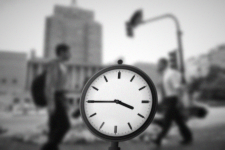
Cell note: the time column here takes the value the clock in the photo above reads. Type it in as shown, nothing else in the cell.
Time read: 3:45
